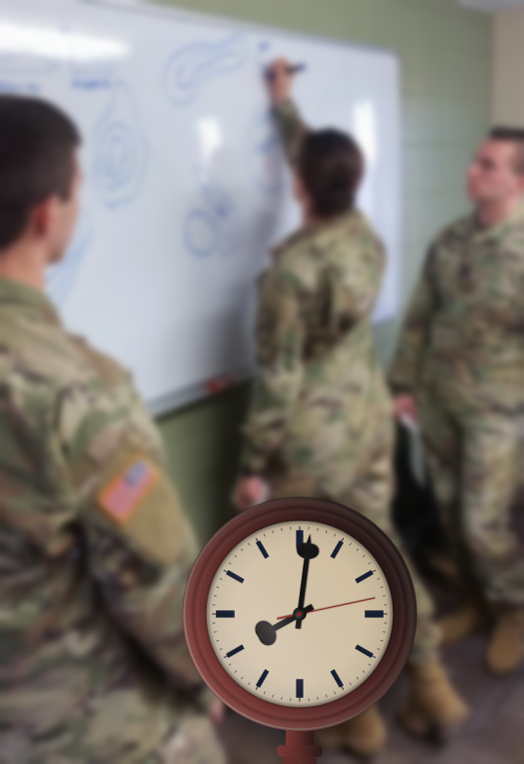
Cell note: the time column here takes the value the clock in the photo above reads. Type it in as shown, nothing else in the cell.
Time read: 8:01:13
